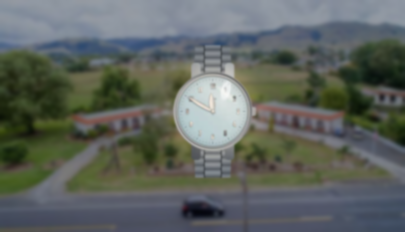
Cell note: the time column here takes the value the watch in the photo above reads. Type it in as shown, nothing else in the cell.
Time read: 11:50
